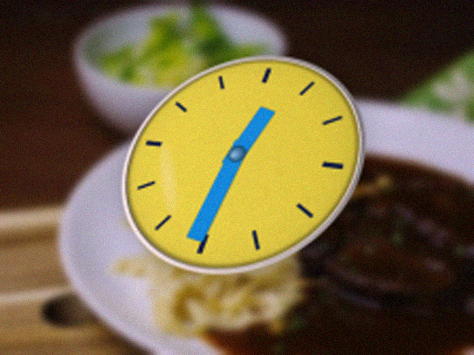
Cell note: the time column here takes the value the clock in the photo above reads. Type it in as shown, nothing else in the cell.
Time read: 12:31
